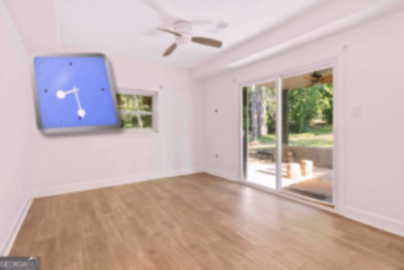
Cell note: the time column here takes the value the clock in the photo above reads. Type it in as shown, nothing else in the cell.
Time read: 8:29
